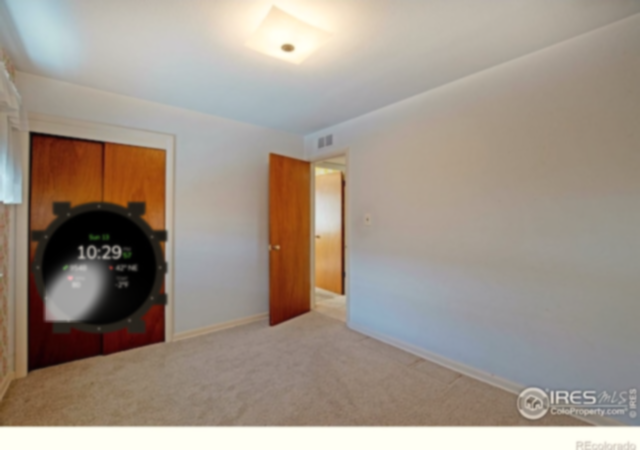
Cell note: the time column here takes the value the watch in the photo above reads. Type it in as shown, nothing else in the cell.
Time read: 10:29
